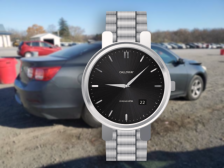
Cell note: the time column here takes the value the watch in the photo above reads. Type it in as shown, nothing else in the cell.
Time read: 9:08
